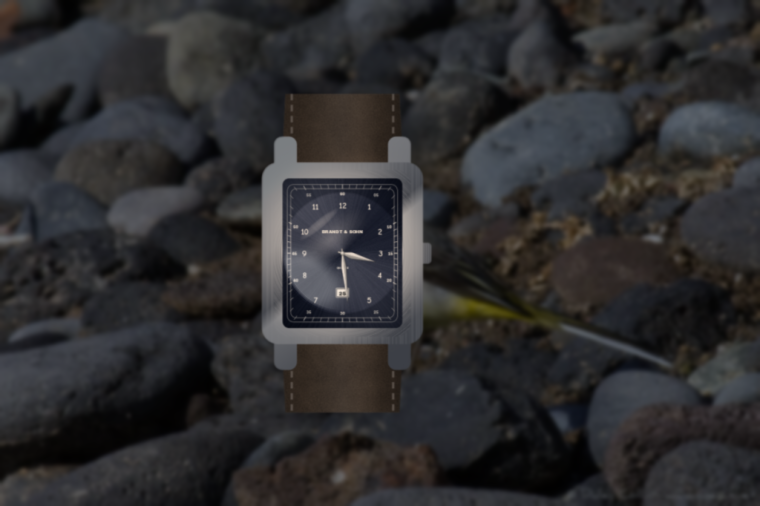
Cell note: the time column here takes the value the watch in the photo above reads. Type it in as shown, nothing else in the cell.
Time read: 3:29
